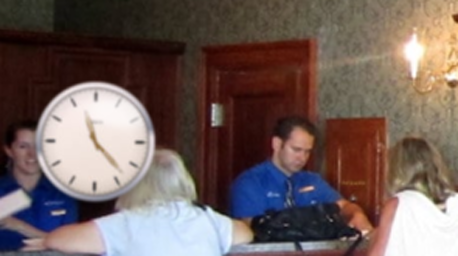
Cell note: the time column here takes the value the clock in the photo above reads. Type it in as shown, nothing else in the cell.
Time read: 11:23
